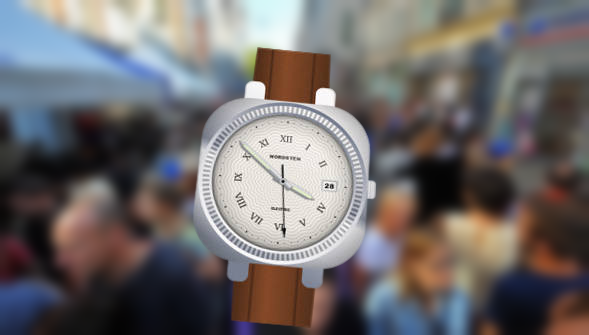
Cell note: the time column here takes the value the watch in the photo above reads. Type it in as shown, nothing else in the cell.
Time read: 3:51:29
